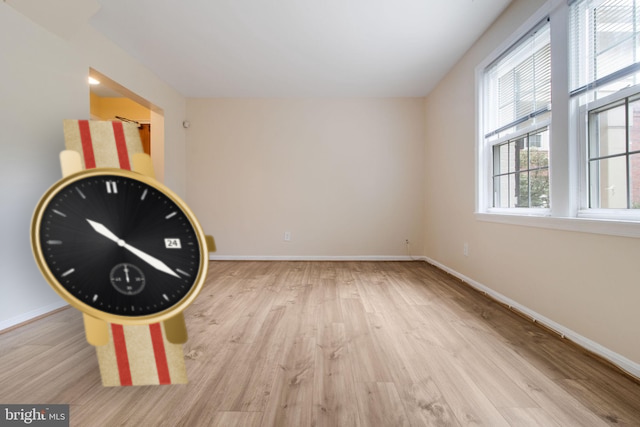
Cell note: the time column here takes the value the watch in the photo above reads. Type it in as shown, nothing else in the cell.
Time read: 10:21
